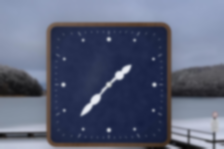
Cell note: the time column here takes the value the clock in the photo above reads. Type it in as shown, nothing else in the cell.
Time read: 1:37
